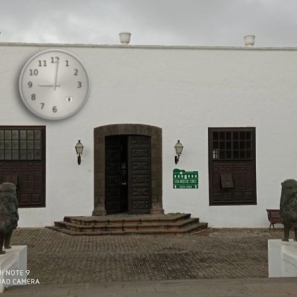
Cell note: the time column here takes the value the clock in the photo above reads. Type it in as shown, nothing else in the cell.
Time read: 9:01
